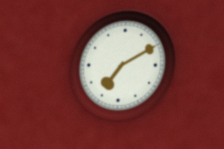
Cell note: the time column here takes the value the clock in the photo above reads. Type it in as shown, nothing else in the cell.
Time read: 7:10
